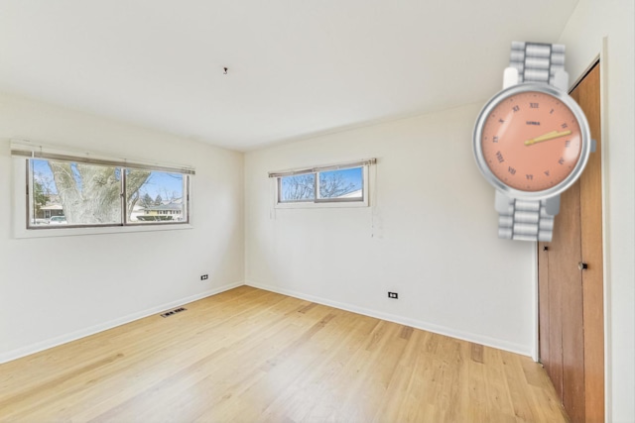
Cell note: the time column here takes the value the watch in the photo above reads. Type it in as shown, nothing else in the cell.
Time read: 2:12
